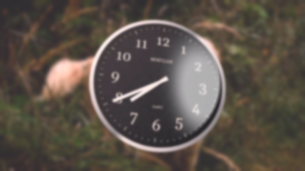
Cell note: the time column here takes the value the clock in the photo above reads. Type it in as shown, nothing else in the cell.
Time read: 7:40
